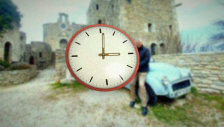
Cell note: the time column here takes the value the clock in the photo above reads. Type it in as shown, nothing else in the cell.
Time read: 3:01
